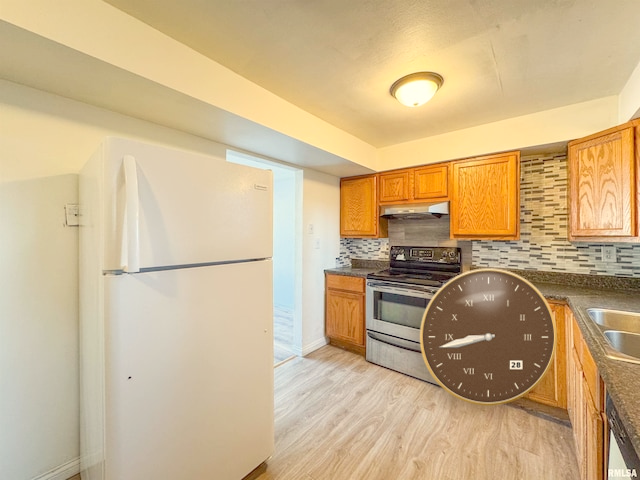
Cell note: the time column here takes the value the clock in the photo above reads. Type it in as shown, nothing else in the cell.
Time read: 8:43
